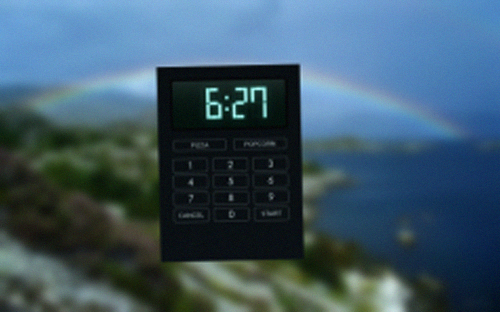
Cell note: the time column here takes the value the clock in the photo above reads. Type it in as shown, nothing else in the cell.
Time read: 6:27
